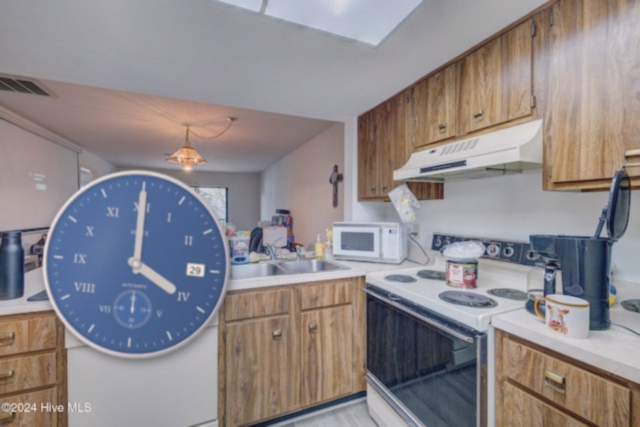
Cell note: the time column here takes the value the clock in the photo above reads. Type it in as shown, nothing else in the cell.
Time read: 4:00
